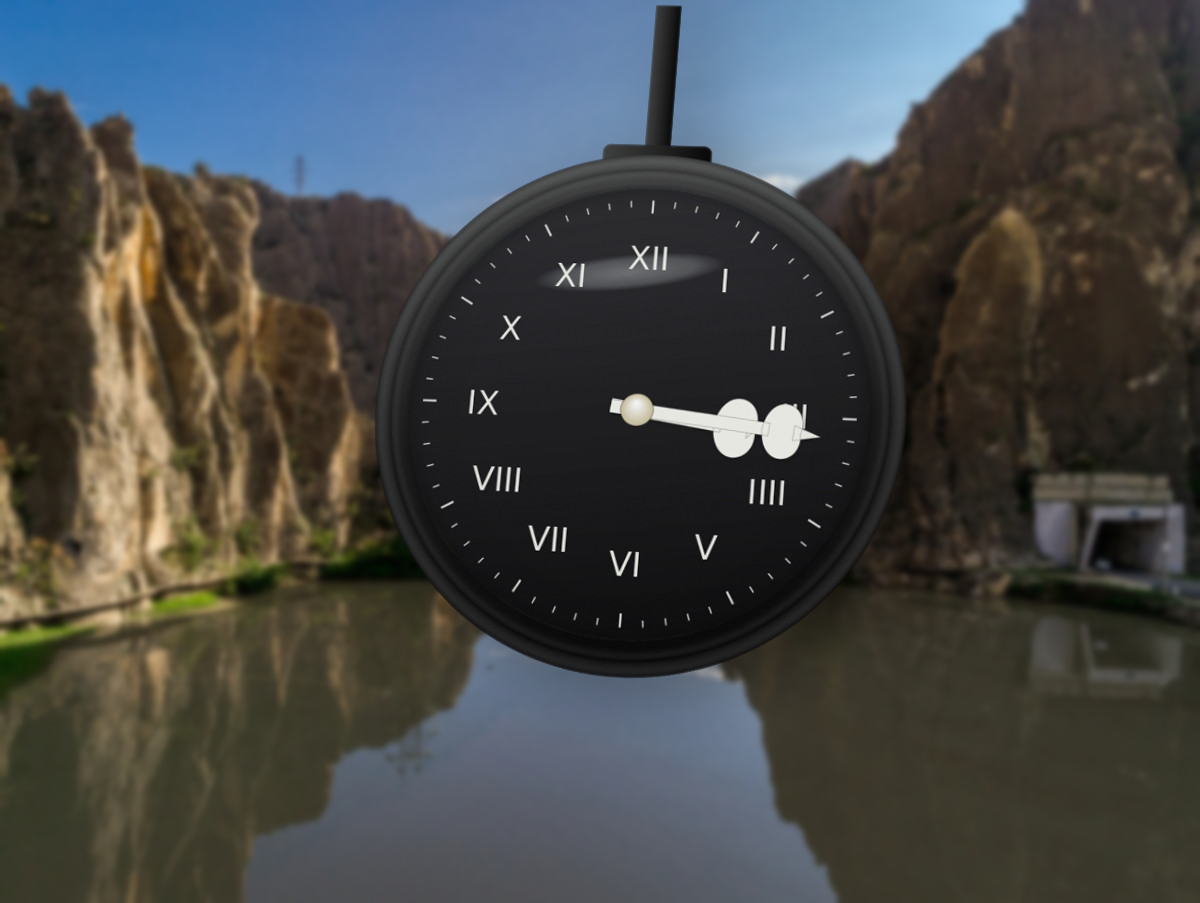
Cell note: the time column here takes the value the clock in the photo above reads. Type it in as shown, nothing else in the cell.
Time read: 3:16
